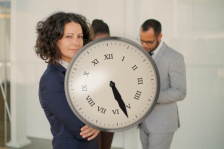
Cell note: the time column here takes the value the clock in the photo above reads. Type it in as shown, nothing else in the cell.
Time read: 5:27
